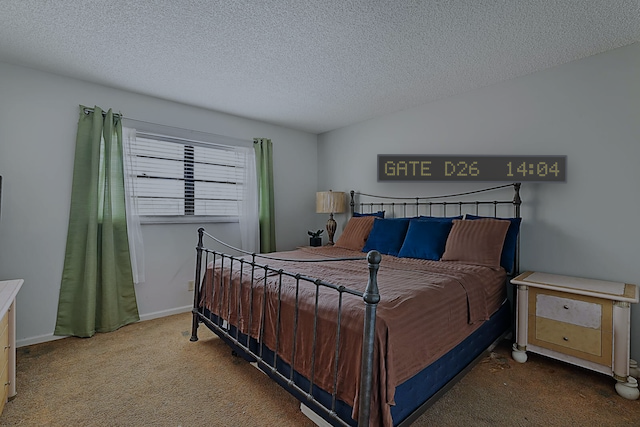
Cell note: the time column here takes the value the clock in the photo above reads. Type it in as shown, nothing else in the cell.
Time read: 14:04
